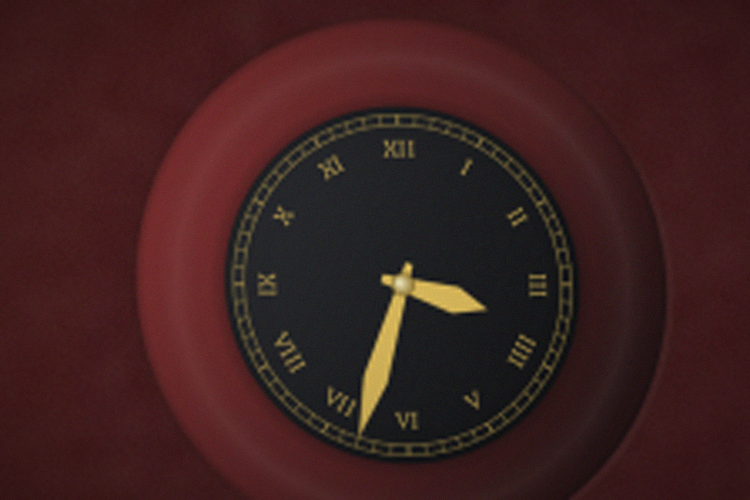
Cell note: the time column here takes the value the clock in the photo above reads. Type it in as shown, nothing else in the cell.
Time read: 3:33
